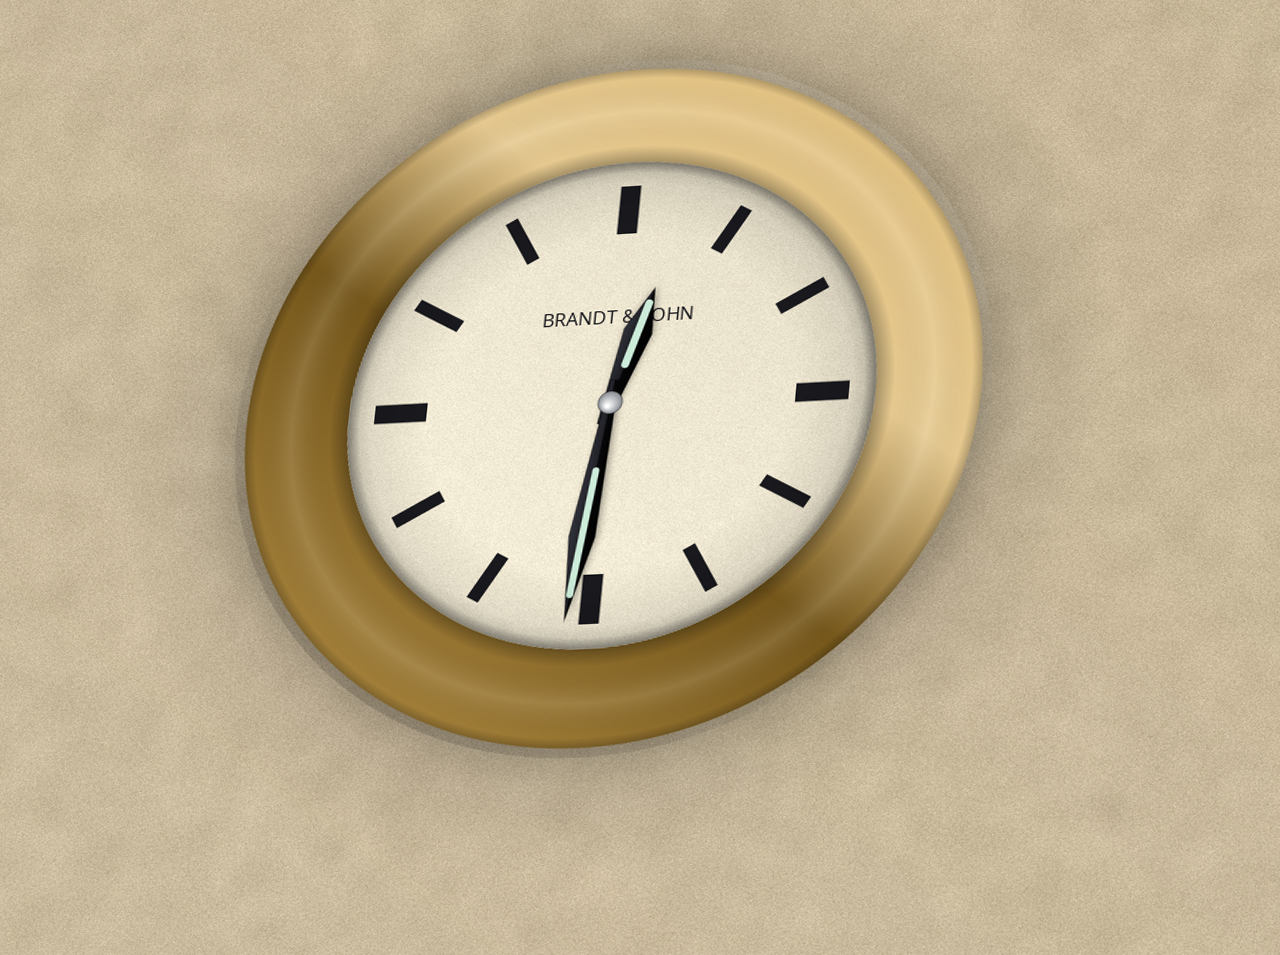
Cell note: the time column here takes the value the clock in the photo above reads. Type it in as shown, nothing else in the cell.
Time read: 12:31
